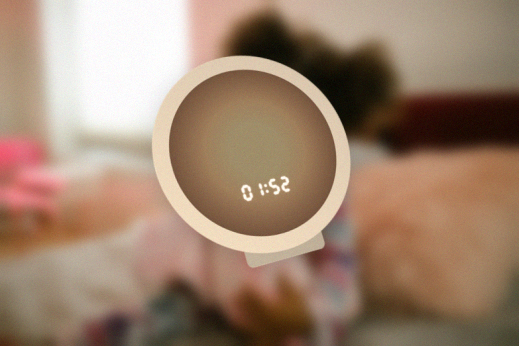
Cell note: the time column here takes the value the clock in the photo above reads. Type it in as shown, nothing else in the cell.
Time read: 1:52
